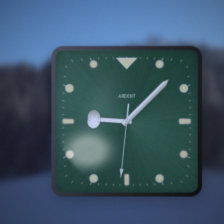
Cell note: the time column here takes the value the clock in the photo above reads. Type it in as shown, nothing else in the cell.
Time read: 9:07:31
